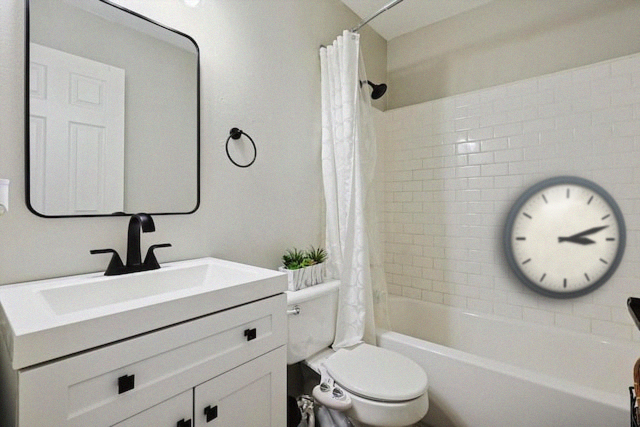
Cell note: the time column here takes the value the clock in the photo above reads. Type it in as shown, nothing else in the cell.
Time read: 3:12
